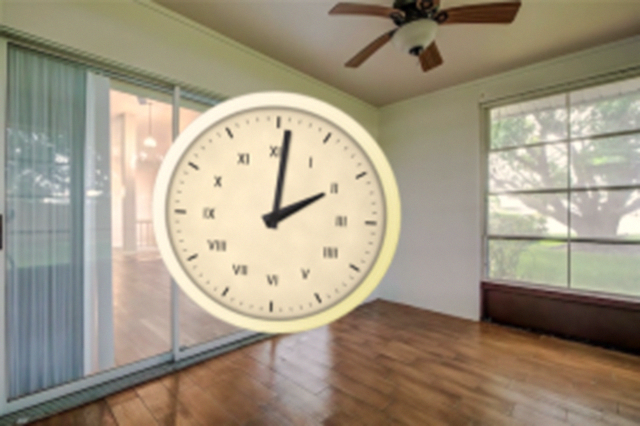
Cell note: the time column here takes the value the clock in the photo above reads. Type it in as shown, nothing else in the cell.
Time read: 2:01
